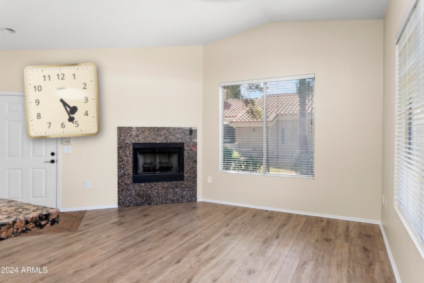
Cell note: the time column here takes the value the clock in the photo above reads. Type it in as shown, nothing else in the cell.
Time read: 4:26
